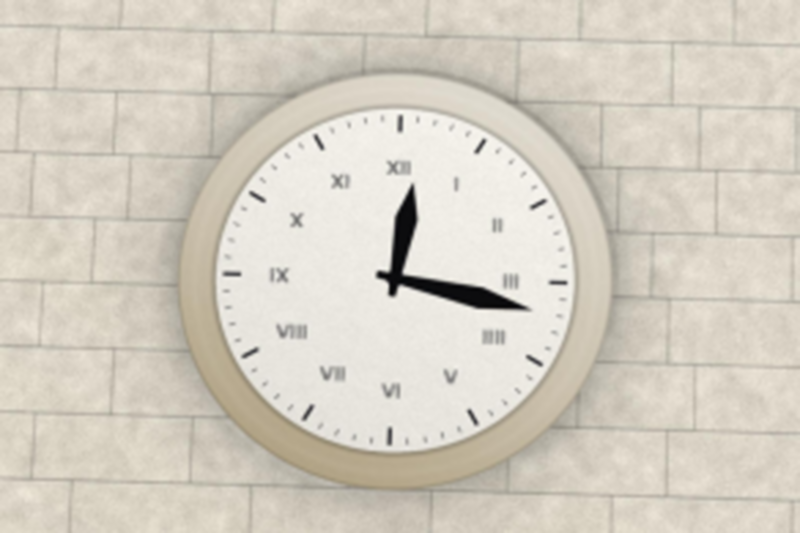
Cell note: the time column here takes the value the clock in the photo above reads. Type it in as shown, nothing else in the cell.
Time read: 12:17
